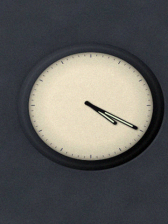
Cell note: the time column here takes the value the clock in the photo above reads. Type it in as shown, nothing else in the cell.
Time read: 4:20
